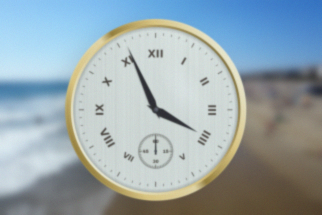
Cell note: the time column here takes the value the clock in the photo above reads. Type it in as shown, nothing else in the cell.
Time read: 3:56
